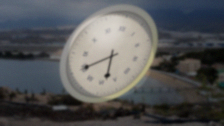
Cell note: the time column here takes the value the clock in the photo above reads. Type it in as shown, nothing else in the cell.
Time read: 5:40
